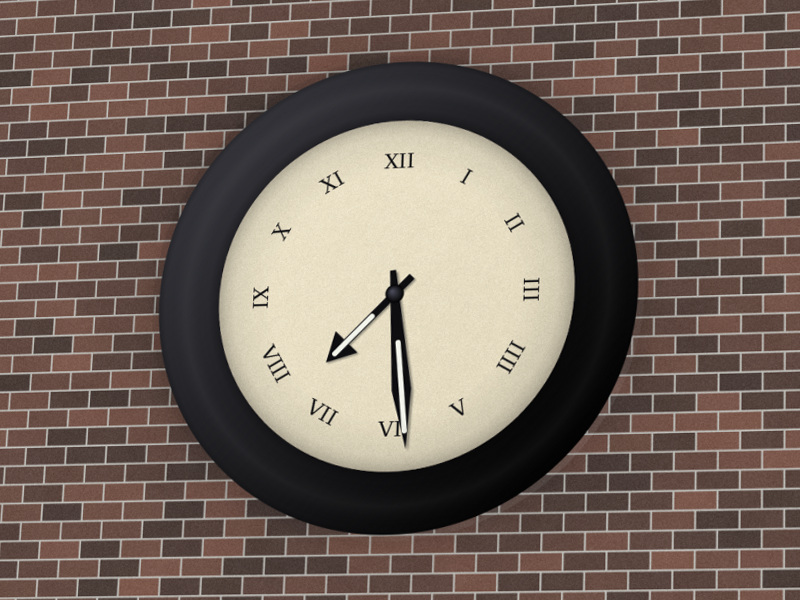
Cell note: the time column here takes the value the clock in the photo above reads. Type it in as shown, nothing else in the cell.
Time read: 7:29
